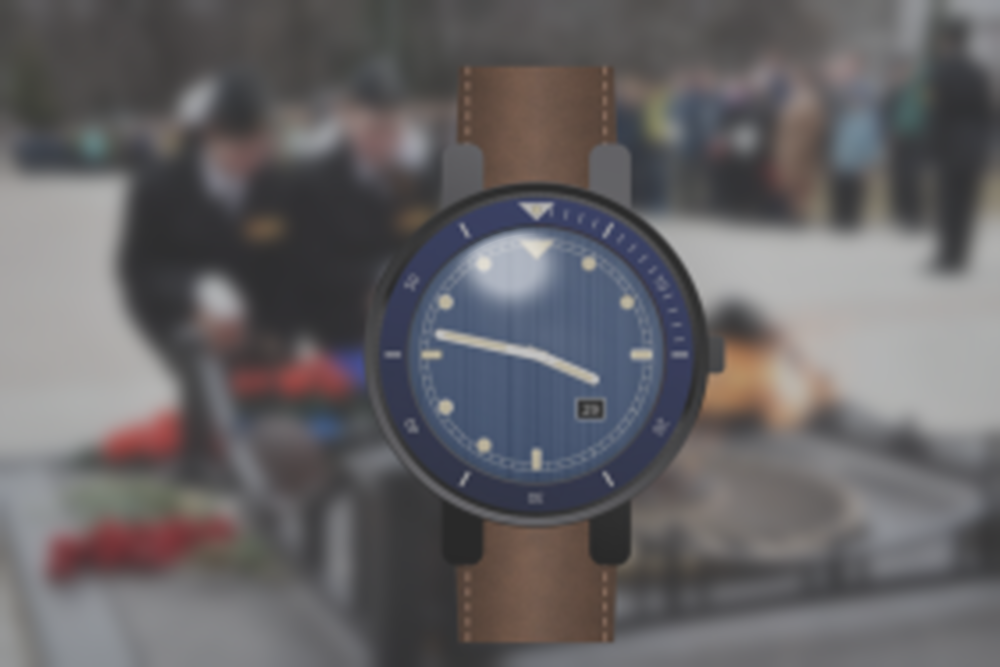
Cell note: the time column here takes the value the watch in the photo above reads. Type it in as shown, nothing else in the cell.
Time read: 3:47
